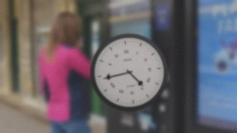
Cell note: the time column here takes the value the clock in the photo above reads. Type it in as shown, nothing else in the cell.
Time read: 4:44
